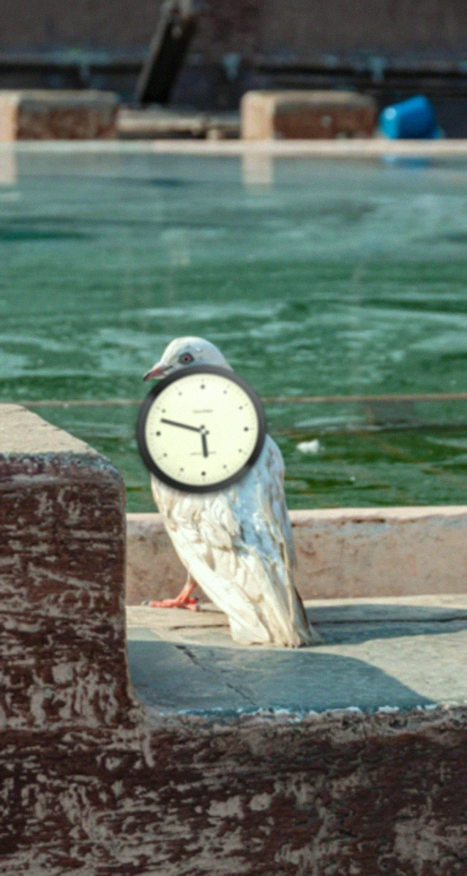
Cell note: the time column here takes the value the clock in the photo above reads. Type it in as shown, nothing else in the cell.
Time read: 5:48
